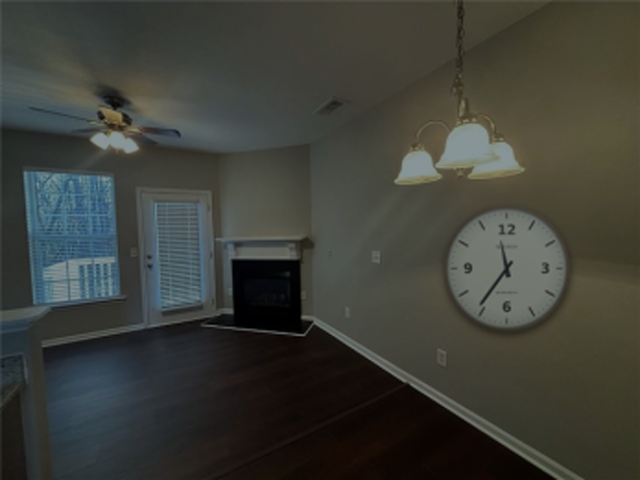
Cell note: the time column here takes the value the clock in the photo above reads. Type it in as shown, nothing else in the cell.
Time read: 11:36
